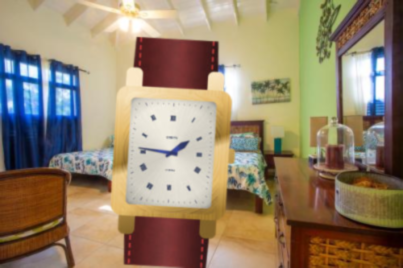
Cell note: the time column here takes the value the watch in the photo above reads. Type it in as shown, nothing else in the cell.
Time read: 1:46
